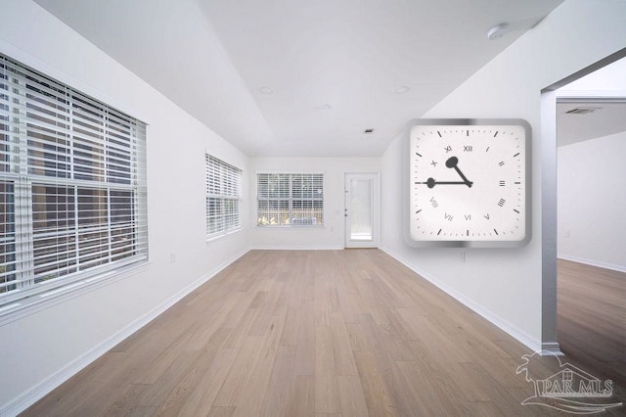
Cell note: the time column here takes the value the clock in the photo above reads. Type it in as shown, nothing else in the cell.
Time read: 10:45
